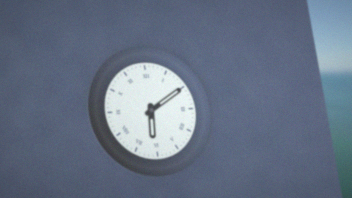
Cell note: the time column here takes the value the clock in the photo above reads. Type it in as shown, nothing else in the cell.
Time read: 6:10
